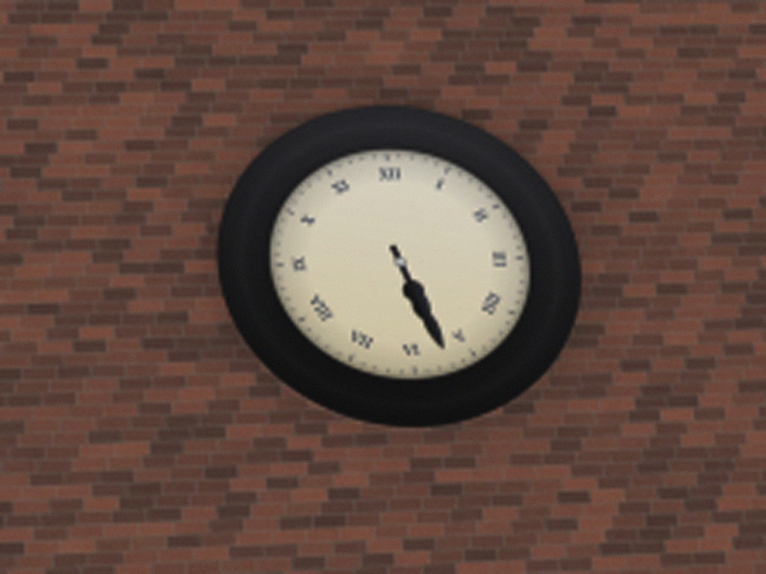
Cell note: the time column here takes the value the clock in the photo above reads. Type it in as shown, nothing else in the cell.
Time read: 5:27
